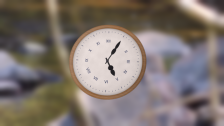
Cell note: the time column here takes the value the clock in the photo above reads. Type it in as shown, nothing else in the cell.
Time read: 5:05
